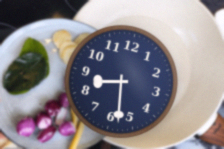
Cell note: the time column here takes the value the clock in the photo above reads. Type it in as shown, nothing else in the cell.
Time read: 8:28
